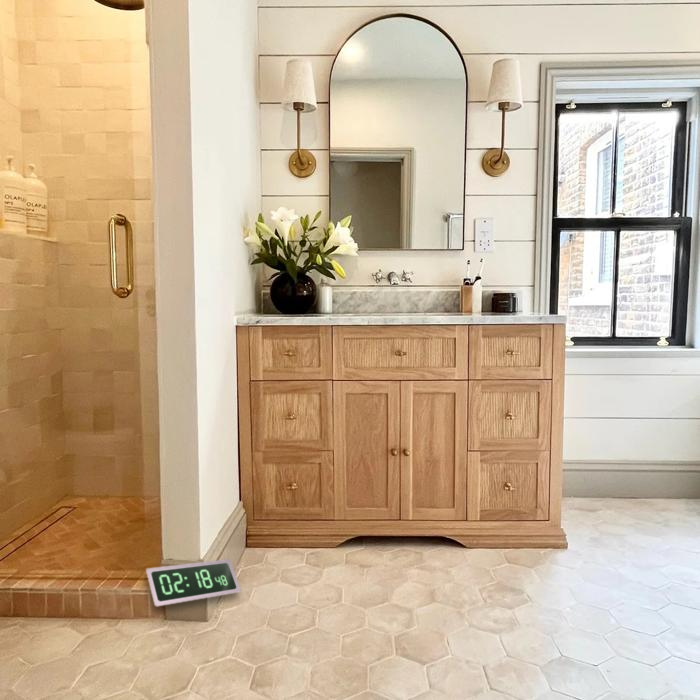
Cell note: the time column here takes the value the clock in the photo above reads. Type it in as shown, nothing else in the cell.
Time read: 2:18:48
